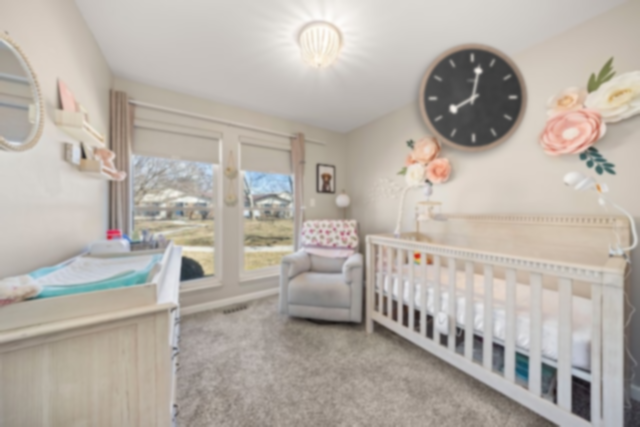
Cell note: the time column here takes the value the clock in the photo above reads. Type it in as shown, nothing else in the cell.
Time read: 8:02
